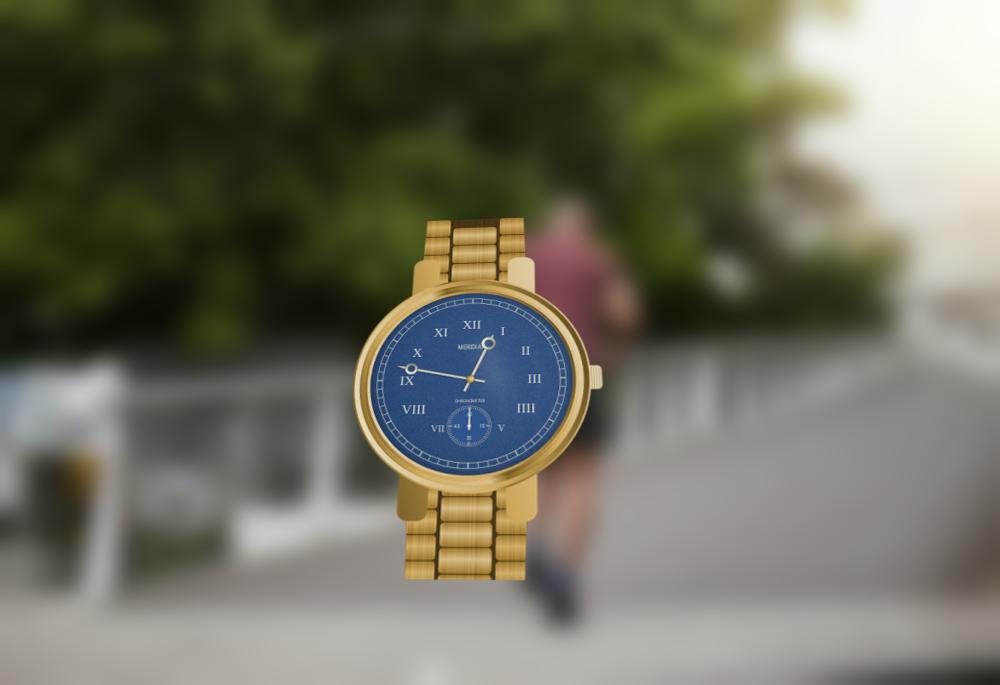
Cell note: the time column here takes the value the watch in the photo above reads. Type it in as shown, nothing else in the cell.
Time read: 12:47
